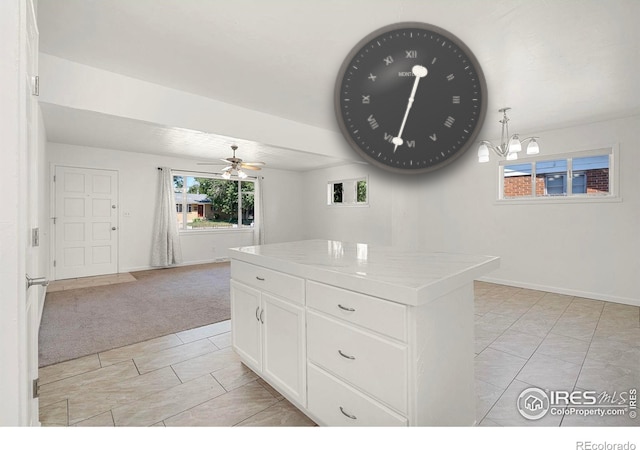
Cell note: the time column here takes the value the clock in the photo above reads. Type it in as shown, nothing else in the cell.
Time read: 12:33
